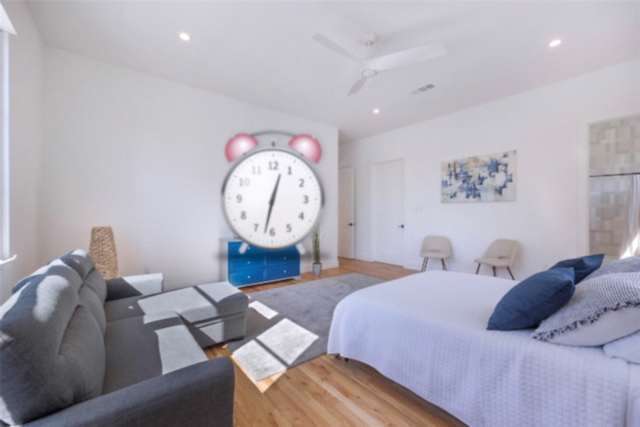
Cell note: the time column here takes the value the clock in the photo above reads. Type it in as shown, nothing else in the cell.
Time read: 12:32
